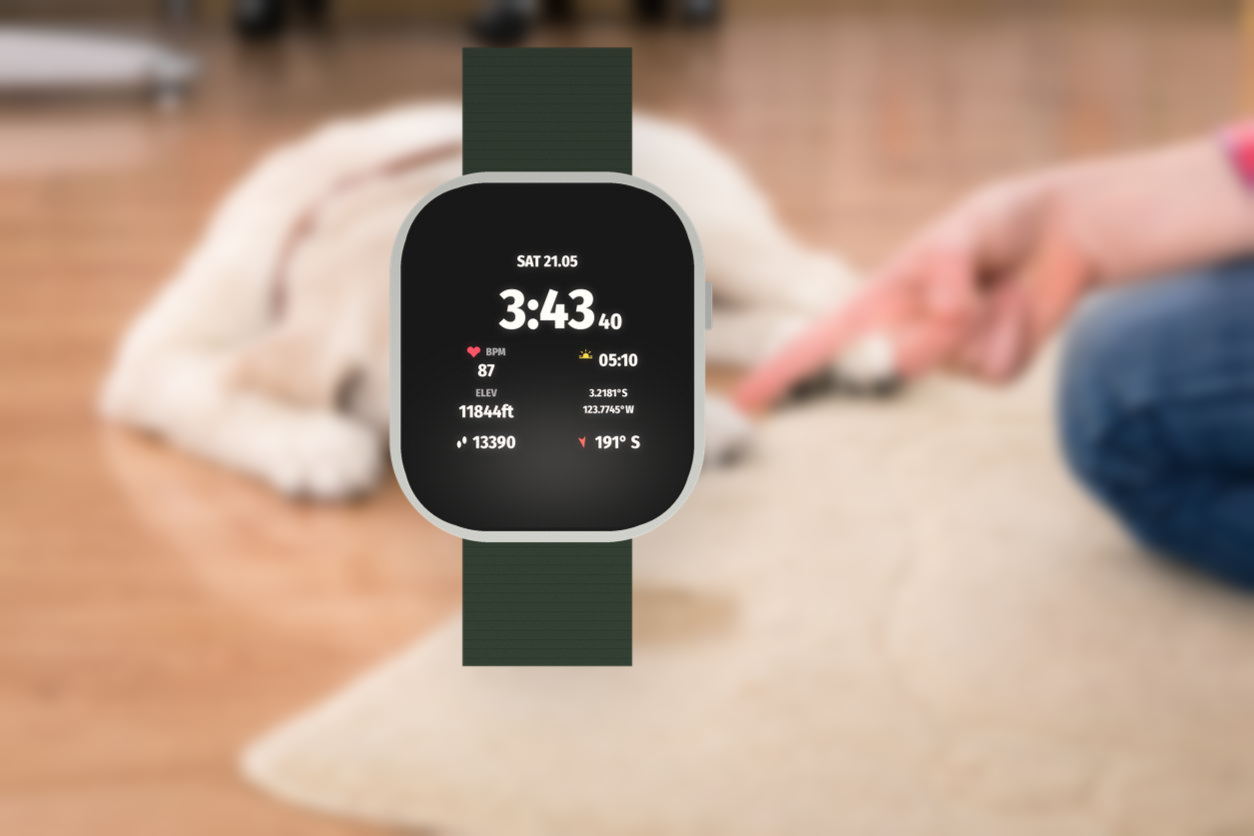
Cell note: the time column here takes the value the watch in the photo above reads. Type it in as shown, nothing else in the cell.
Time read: 3:43:40
